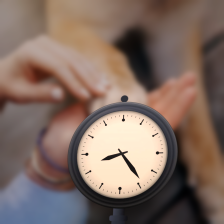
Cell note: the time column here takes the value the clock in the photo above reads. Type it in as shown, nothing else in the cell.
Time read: 8:24
